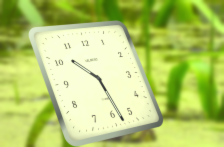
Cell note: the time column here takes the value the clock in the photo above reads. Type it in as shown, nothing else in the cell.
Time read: 10:28
